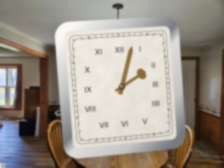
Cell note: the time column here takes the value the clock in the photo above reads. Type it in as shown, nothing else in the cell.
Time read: 2:03
